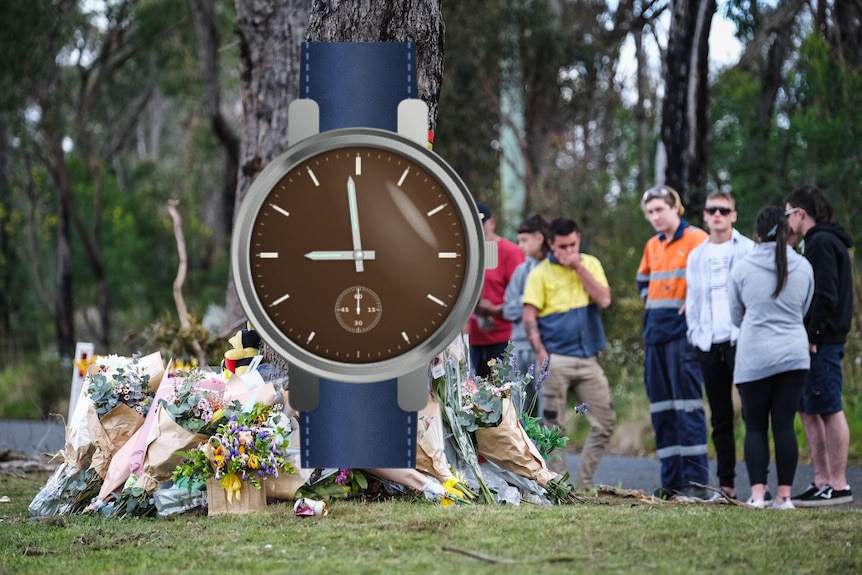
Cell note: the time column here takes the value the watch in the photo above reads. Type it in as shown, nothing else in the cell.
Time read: 8:59
